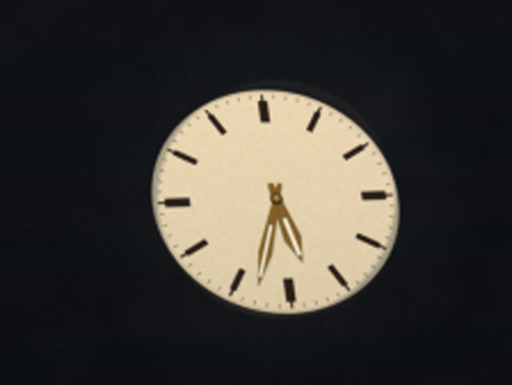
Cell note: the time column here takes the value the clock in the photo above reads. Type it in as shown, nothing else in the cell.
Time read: 5:33
